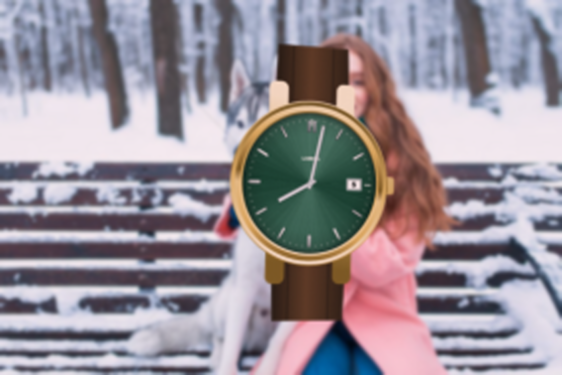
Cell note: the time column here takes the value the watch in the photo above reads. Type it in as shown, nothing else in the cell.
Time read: 8:02
